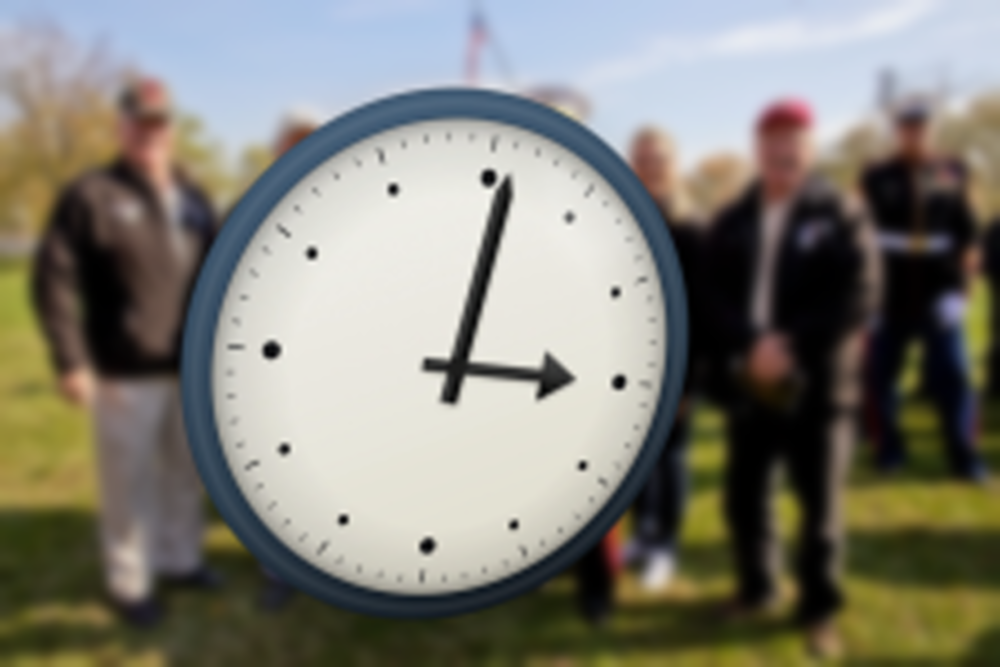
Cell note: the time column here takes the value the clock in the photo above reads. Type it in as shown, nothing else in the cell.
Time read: 3:01
